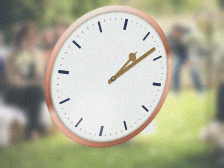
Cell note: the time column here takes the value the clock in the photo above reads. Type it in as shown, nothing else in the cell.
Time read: 1:08
